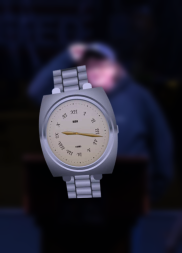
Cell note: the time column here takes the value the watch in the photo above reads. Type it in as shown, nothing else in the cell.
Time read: 9:17
